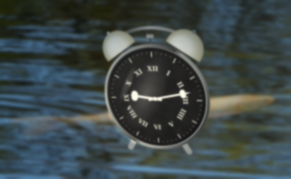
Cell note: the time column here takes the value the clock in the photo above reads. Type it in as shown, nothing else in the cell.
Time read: 9:13
